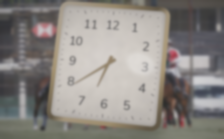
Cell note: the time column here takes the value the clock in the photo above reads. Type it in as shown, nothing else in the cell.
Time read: 6:39
